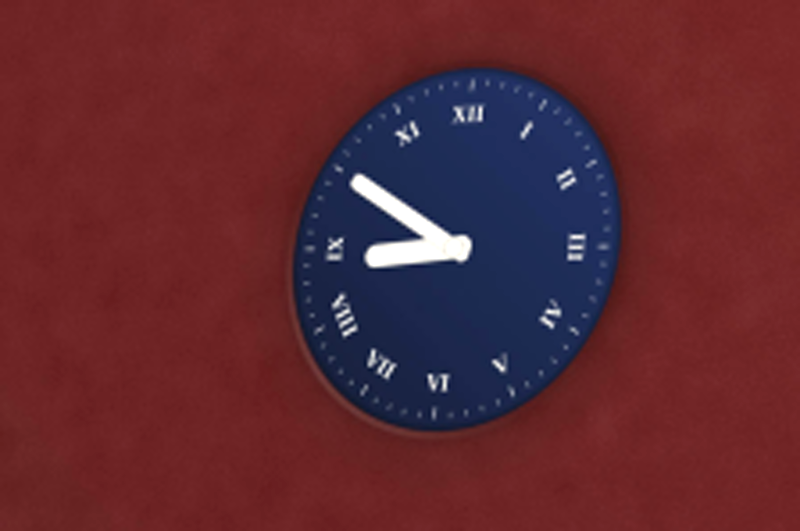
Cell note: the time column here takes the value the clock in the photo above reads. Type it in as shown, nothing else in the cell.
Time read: 8:50
